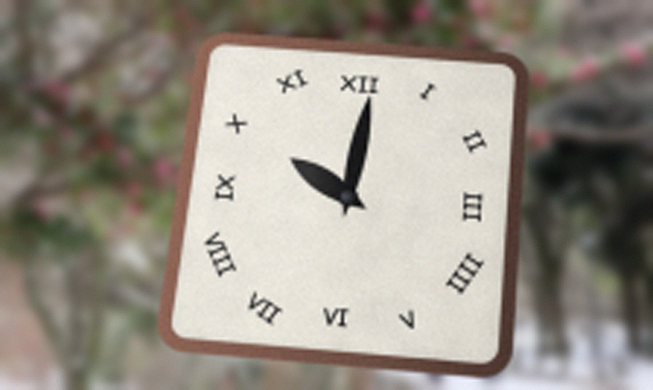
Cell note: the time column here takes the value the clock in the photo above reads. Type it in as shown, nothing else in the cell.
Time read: 10:01
